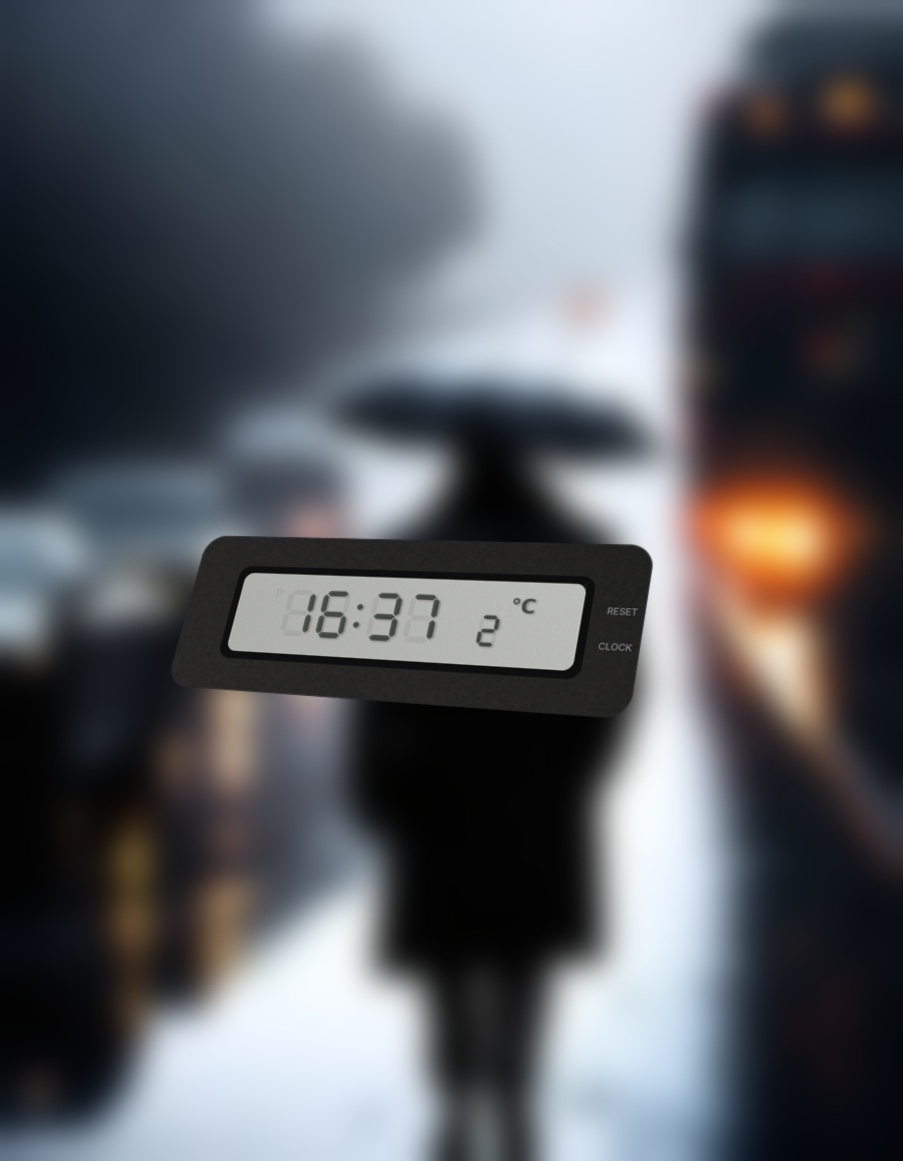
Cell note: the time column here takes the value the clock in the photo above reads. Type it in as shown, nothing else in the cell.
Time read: 16:37
